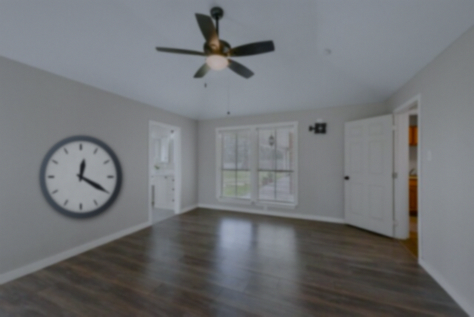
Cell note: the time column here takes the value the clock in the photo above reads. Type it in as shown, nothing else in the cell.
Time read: 12:20
